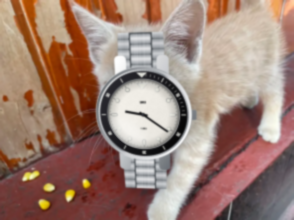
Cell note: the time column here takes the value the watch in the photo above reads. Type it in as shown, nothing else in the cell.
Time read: 9:21
